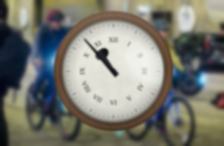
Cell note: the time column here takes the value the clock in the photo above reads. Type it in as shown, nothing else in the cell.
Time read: 10:53
